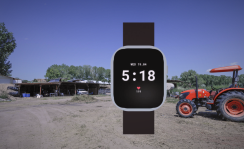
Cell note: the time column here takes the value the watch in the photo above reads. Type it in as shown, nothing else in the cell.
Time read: 5:18
